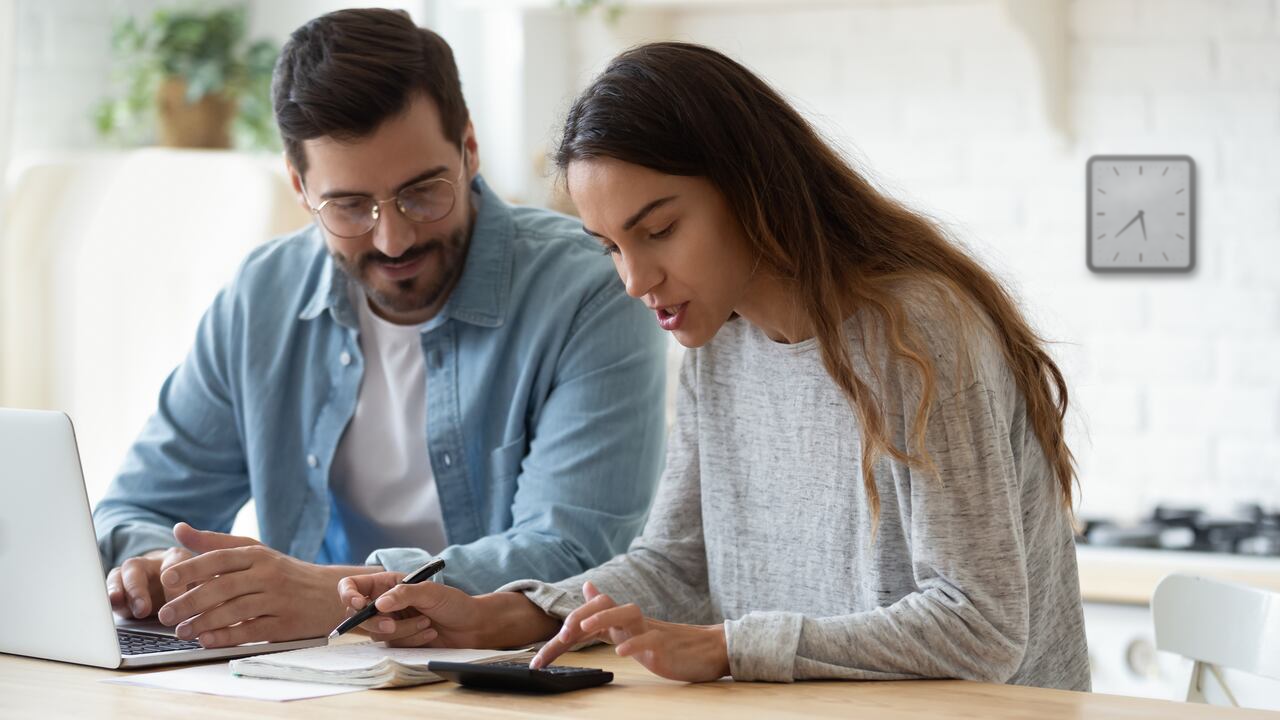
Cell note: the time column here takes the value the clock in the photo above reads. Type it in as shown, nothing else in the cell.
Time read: 5:38
